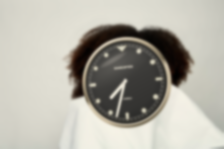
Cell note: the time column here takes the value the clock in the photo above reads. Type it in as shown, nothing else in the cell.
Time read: 7:33
